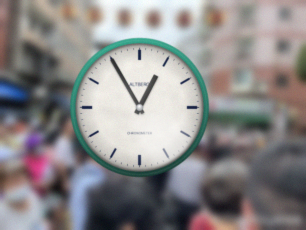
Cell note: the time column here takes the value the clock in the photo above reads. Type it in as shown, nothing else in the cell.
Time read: 12:55
